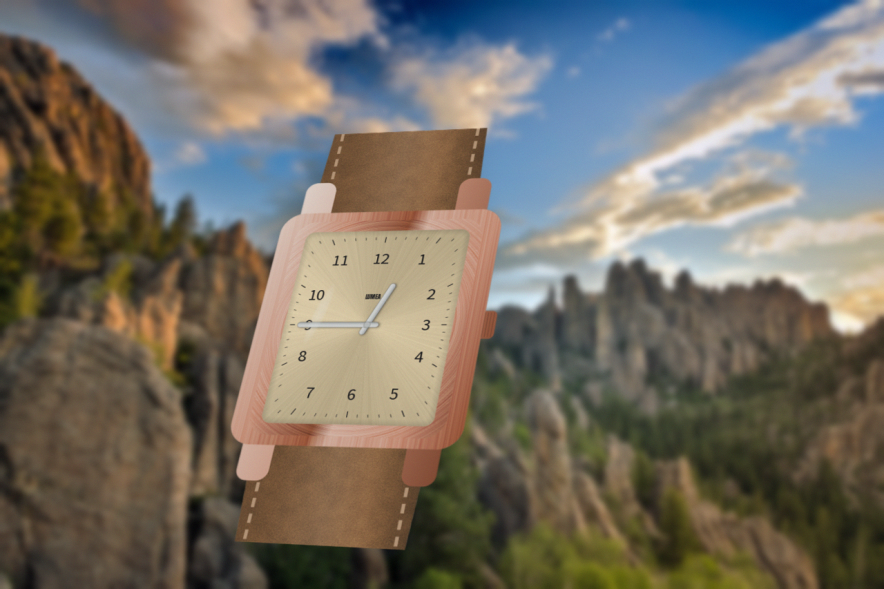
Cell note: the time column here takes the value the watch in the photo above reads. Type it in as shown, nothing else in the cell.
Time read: 12:45
